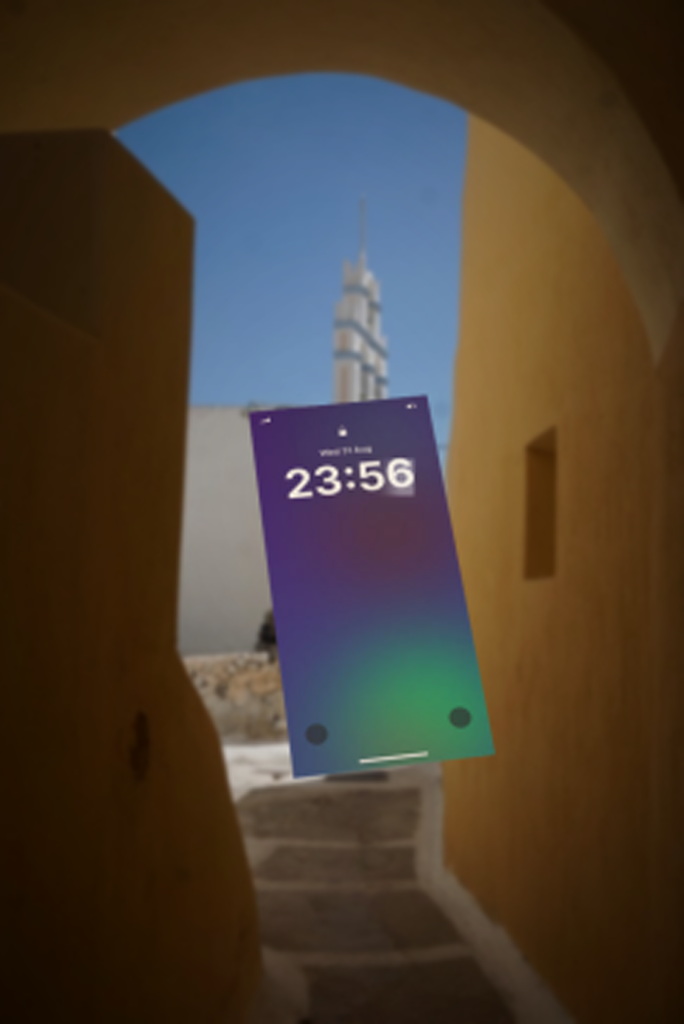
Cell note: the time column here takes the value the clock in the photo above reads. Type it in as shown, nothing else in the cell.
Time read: 23:56
